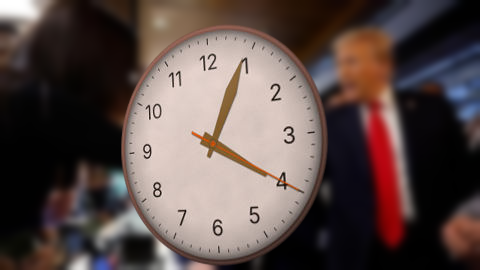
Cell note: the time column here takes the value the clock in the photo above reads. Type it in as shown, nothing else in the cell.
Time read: 4:04:20
